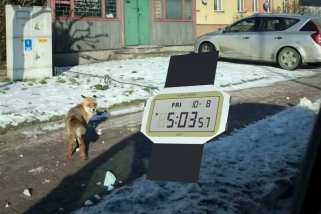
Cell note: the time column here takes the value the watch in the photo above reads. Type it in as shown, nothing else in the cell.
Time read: 5:03:57
